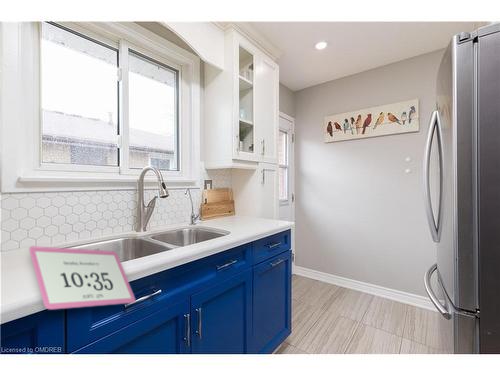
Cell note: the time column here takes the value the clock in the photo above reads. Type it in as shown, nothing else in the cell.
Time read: 10:35
